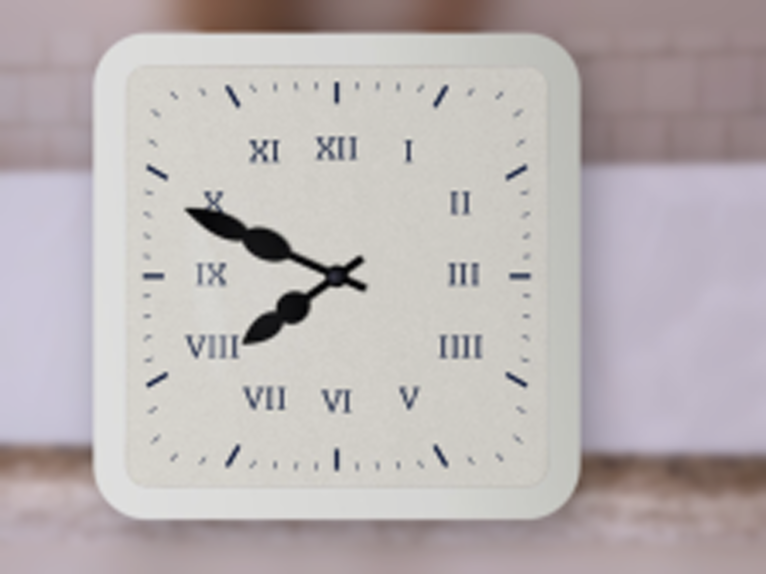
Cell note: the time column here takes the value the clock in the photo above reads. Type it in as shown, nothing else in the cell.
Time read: 7:49
